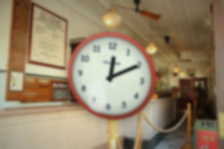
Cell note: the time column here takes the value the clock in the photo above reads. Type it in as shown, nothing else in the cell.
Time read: 12:10
